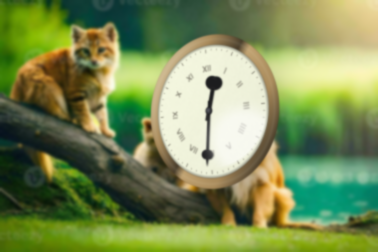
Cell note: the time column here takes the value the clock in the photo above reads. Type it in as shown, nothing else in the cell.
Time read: 12:31
